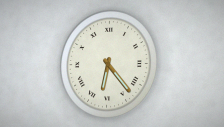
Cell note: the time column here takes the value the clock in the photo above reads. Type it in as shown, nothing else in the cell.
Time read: 6:23
